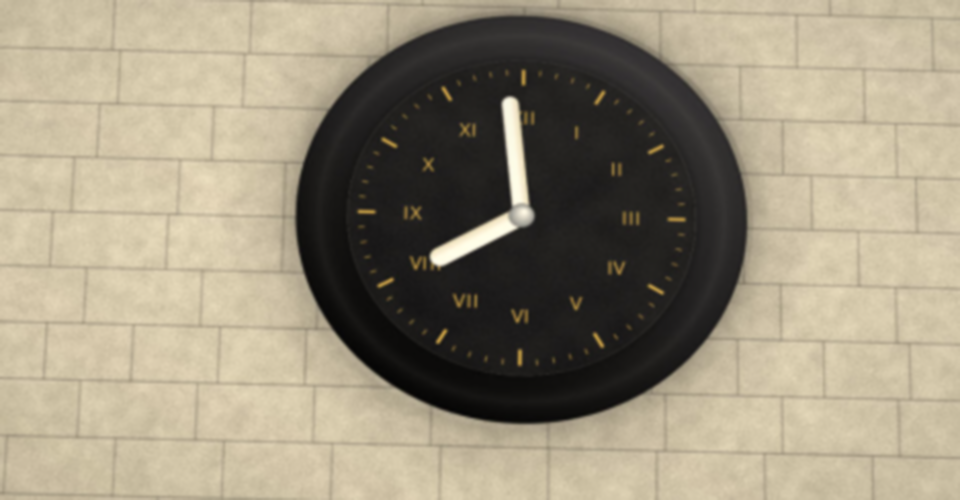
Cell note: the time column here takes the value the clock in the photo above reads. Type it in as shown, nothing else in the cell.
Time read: 7:59
